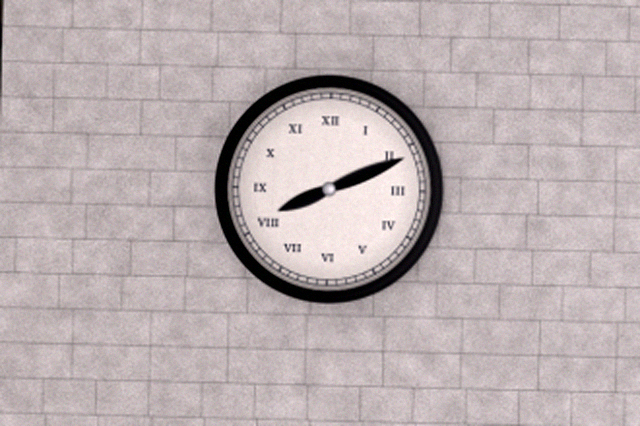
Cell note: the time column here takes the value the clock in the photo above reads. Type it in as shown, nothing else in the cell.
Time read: 8:11
